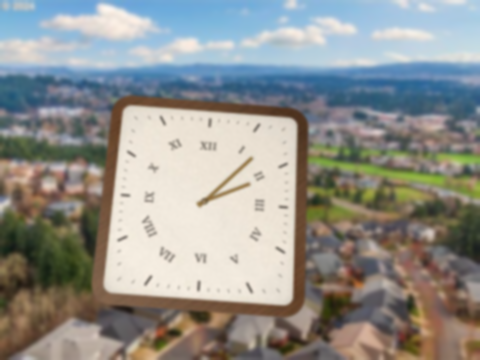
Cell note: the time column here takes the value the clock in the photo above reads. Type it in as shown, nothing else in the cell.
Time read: 2:07
